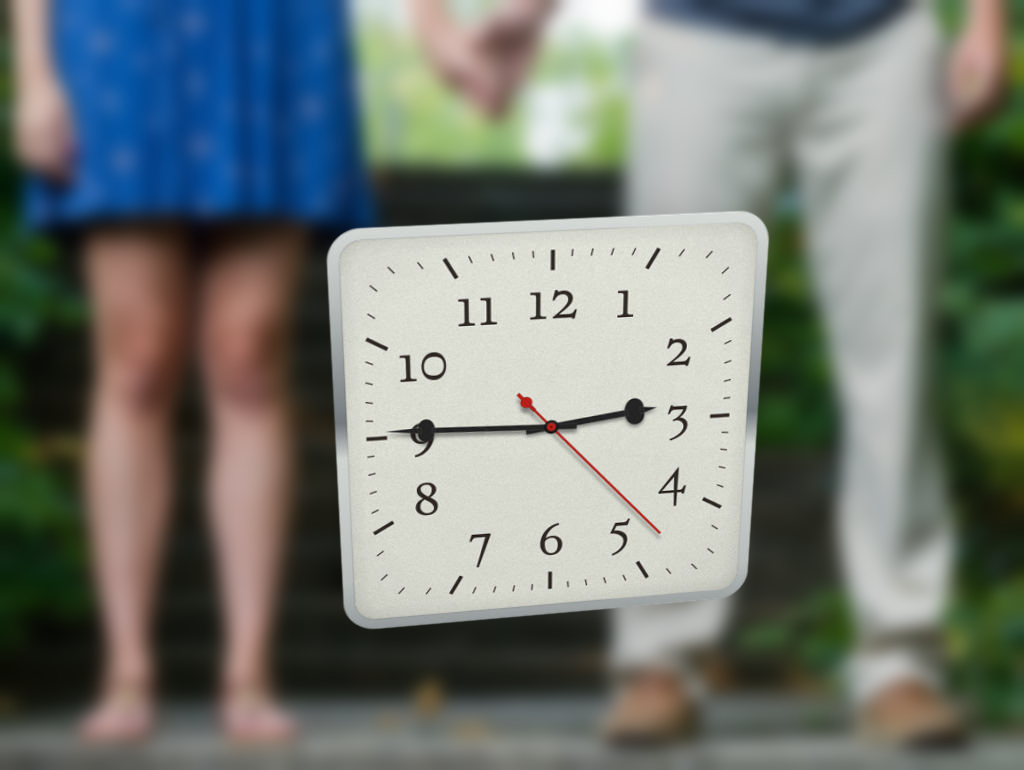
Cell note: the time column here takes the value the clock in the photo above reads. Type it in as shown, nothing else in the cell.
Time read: 2:45:23
